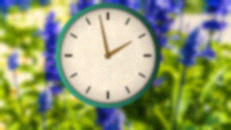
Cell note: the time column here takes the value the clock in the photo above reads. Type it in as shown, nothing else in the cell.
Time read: 1:58
